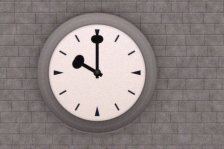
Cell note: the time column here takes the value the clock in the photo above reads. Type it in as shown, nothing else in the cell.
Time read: 10:00
